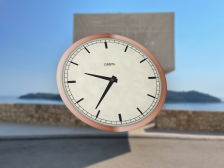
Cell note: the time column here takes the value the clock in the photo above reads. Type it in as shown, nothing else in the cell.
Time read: 9:36
